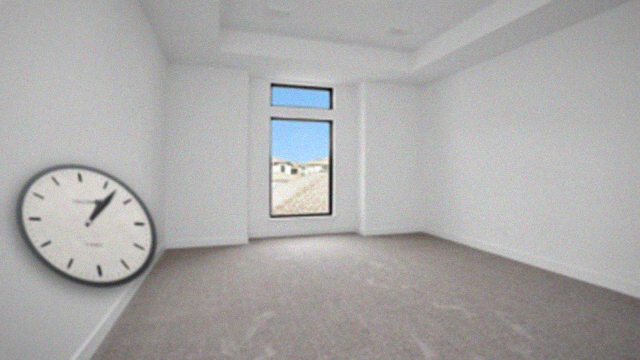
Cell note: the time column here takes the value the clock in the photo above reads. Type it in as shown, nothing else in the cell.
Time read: 1:07
